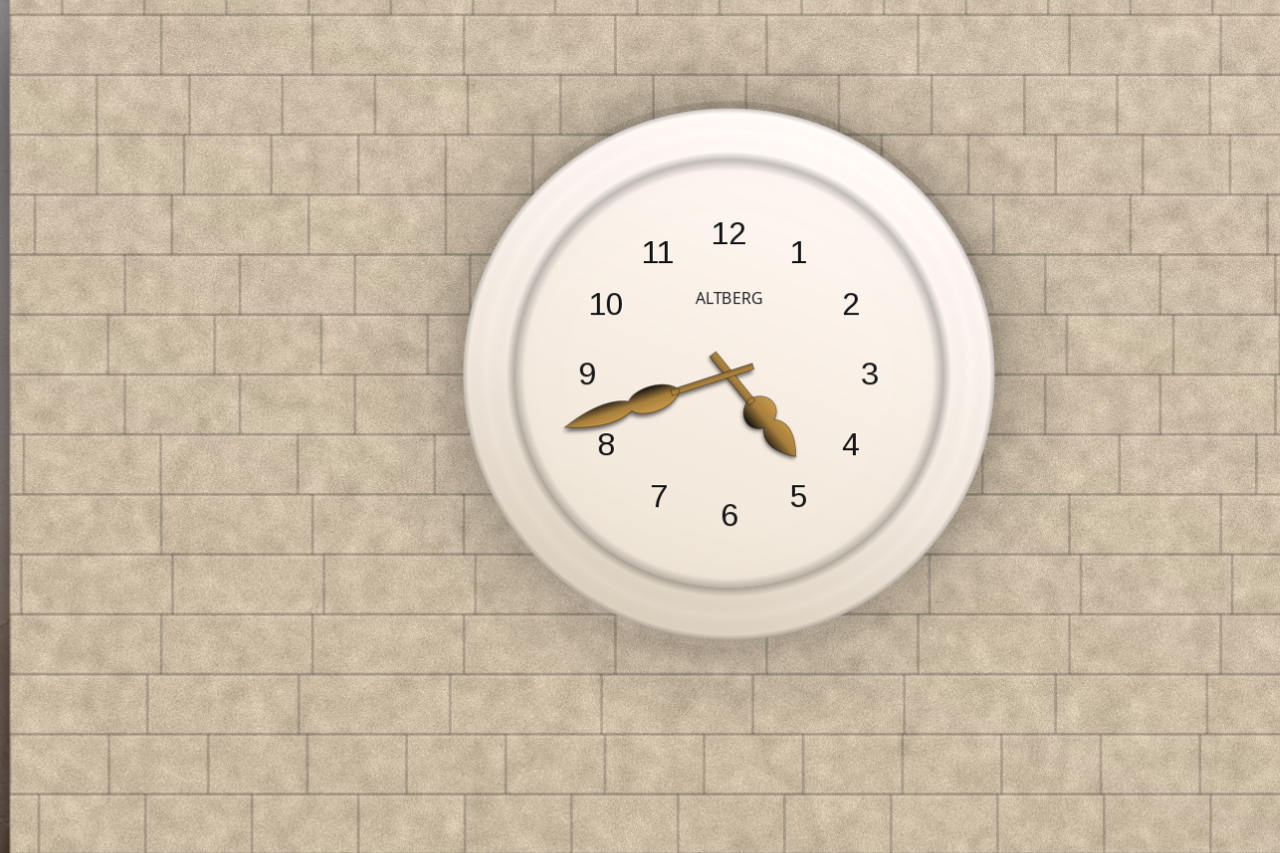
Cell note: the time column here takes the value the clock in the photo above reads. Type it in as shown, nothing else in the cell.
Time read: 4:42
